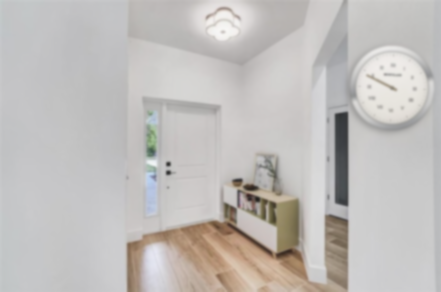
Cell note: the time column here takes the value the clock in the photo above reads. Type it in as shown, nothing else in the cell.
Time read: 9:49
